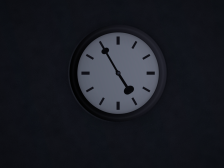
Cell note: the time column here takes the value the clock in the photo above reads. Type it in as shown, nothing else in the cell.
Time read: 4:55
